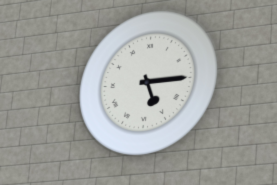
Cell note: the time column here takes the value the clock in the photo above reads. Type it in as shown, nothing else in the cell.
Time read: 5:15
